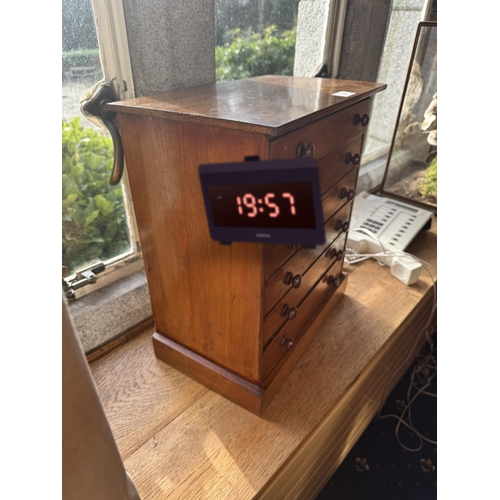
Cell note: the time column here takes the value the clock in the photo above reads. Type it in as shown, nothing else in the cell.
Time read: 19:57
